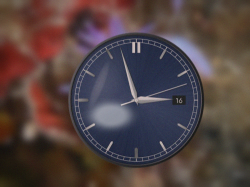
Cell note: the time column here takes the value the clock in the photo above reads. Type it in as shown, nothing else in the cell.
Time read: 2:57:12
